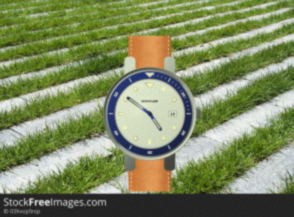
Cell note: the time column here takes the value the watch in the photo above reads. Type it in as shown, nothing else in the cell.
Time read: 4:51
